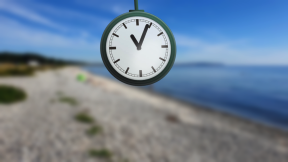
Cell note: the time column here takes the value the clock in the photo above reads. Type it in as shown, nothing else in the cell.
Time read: 11:04
